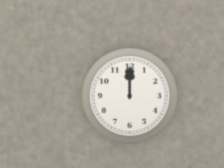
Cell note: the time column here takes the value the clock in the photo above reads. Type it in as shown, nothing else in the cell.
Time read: 12:00
